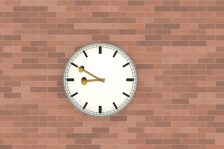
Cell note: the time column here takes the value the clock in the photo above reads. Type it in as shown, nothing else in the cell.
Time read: 8:50
